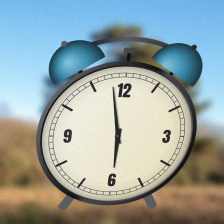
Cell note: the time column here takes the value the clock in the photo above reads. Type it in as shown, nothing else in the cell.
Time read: 5:58
